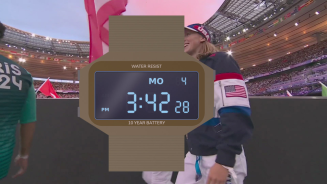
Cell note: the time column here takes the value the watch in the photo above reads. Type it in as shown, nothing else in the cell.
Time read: 3:42:28
